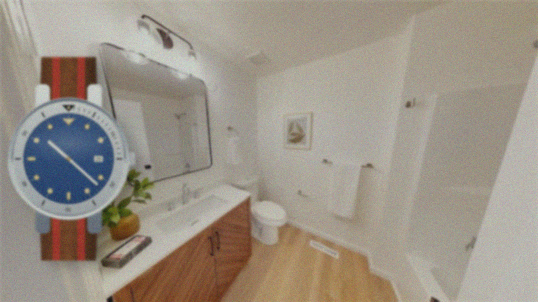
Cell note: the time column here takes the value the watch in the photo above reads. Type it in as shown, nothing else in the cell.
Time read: 10:22
